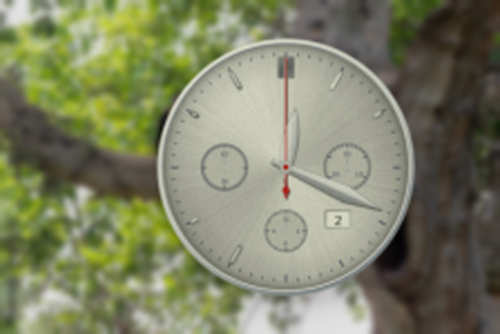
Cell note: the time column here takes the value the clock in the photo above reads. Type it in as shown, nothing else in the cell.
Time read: 12:19
